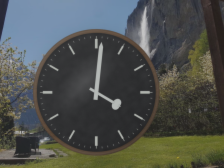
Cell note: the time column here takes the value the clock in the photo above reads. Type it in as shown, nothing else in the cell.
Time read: 4:01
